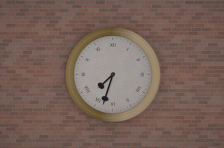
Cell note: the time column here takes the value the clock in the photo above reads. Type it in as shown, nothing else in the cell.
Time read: 7:33
